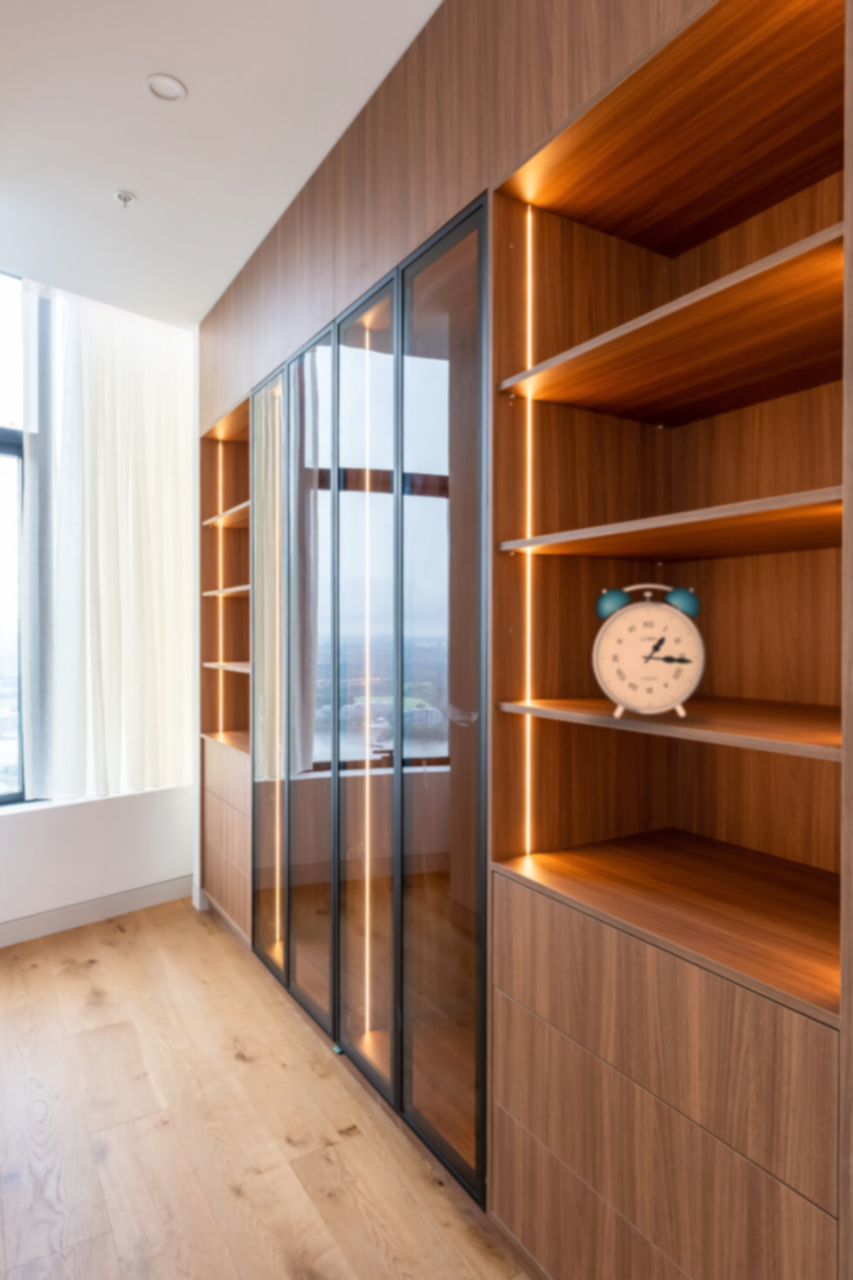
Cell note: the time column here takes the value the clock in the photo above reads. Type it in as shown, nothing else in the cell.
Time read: 1:16
